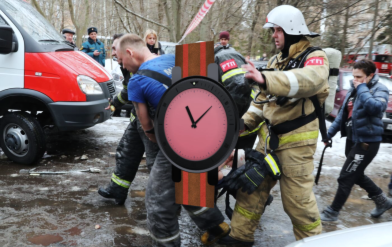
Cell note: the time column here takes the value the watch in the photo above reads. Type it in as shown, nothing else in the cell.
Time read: 11:08
